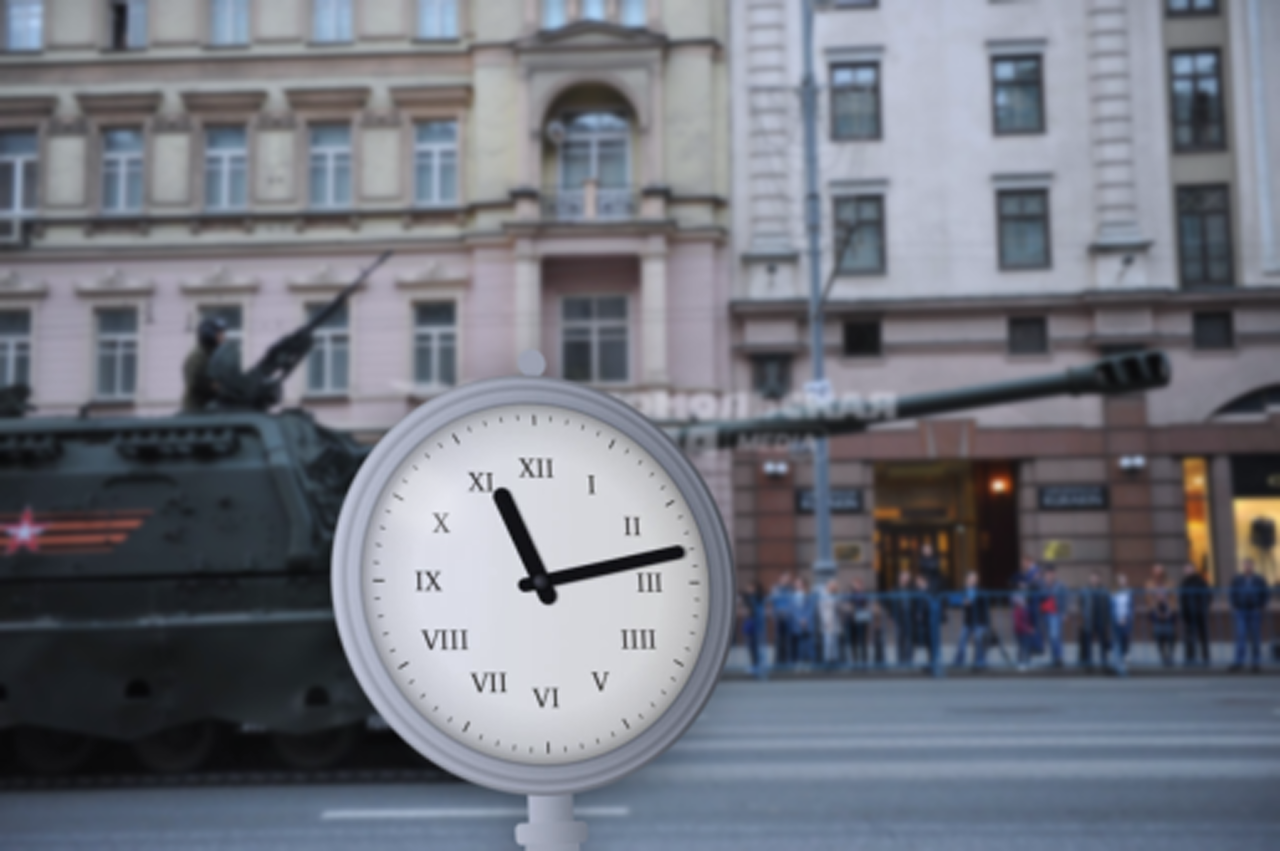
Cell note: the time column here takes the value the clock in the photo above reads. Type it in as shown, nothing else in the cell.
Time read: 11:13
